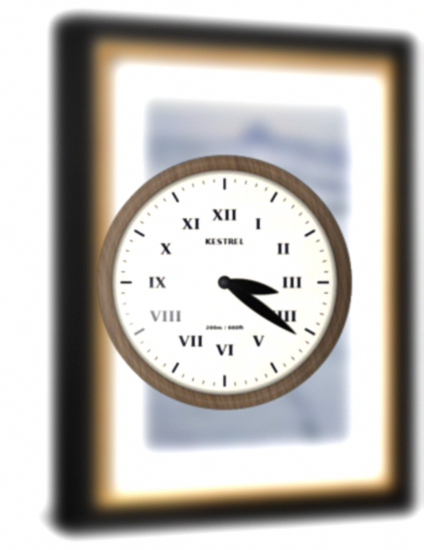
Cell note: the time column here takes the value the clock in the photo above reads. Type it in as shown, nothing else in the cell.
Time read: 3:21
